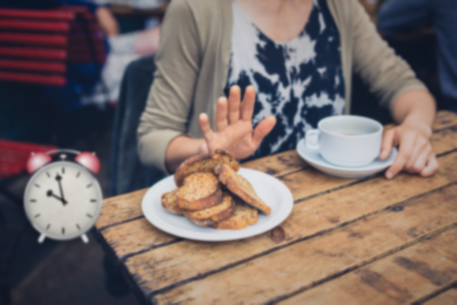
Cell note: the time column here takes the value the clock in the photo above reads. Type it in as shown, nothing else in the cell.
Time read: 9:58
